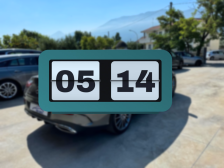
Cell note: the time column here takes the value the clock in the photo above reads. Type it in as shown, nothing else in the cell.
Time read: 5:14
